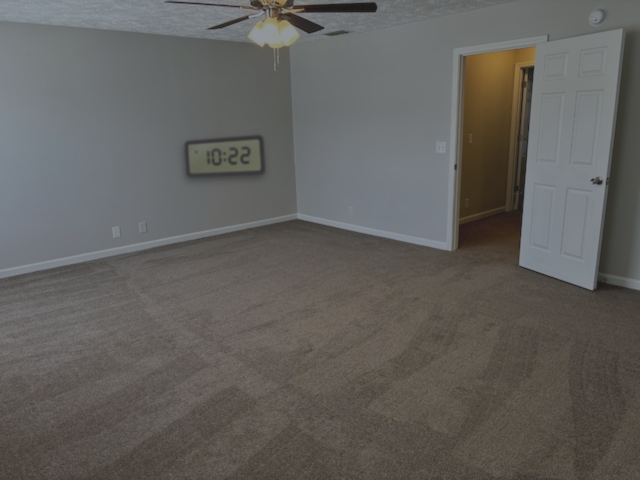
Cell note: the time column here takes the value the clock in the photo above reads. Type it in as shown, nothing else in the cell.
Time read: 10:22
